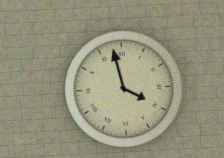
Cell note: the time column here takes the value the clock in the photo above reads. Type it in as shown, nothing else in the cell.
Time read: 3:58
